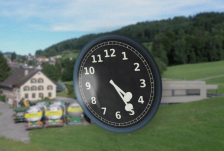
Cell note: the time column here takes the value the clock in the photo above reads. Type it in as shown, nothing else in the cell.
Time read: 4:25
